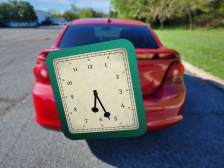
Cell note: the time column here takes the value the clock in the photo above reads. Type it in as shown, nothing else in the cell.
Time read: 6:27
